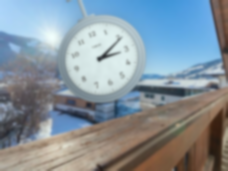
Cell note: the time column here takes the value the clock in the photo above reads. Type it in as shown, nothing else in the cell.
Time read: 3:11
